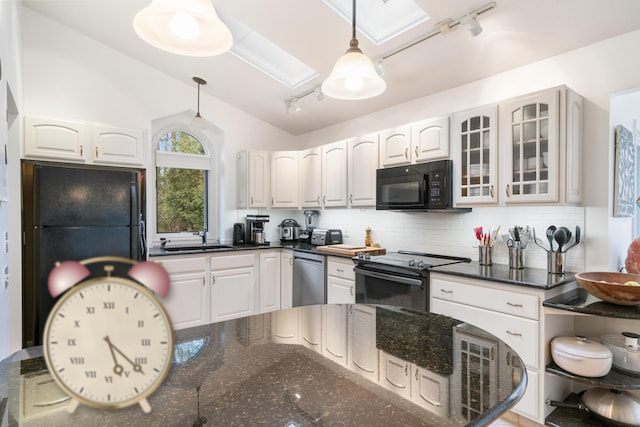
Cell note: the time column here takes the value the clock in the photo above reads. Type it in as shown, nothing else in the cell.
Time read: 5:22
